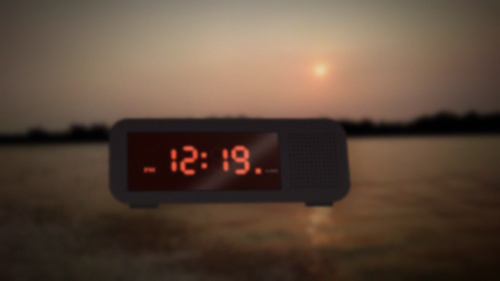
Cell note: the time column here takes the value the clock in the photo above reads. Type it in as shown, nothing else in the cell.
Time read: 12:19
